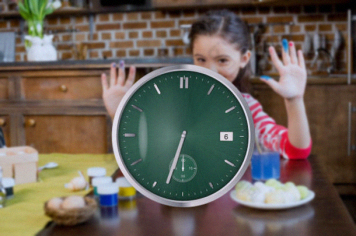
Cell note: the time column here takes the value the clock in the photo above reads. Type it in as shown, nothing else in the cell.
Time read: 6:33
